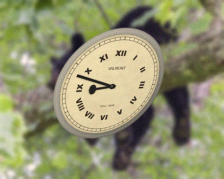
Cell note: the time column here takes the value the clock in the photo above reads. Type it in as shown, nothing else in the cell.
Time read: 8:48
